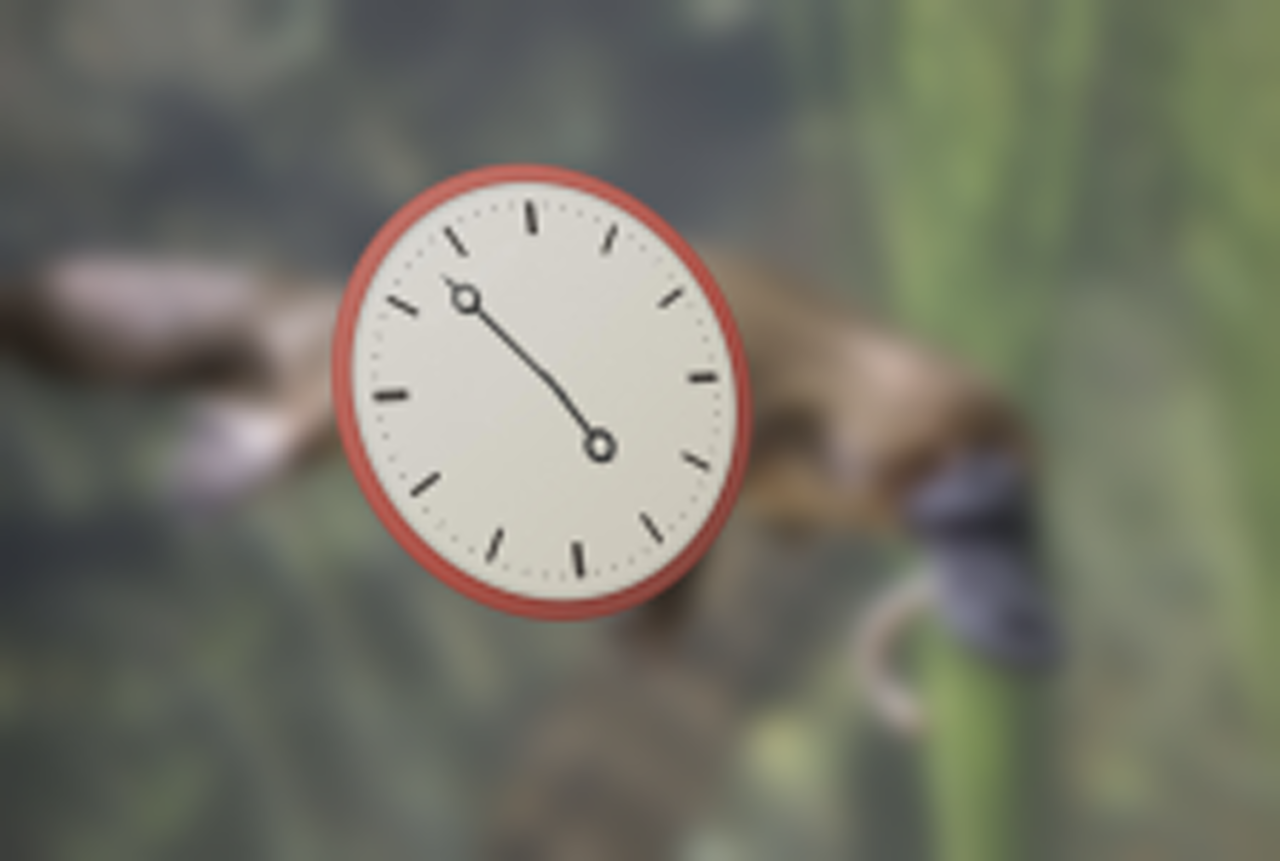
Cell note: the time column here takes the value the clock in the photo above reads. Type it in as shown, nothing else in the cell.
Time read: 4:53
